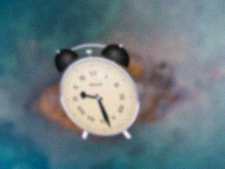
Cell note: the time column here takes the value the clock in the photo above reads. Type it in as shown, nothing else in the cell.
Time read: 9:28
